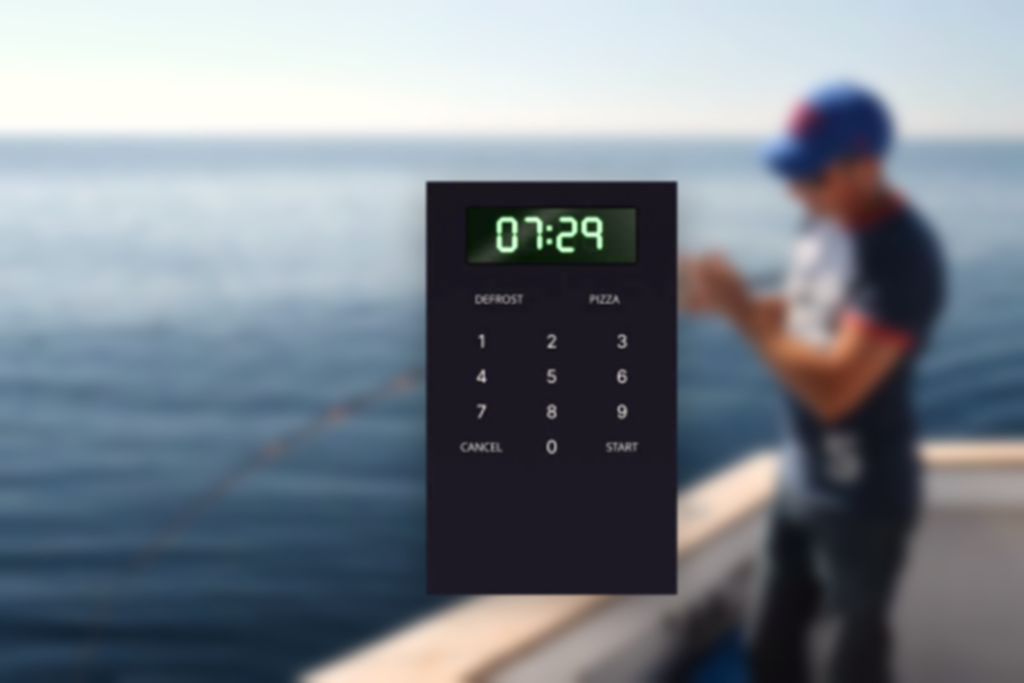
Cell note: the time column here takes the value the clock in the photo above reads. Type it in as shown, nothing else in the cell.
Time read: 7:29
